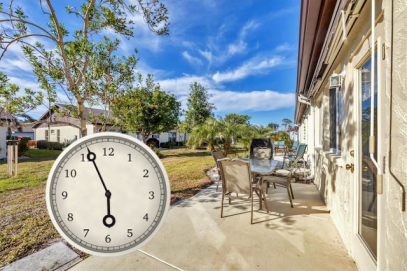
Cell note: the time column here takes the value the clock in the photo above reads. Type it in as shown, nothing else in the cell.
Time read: 5:56
